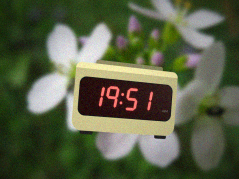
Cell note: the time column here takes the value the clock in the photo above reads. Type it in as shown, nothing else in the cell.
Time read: 19:51
